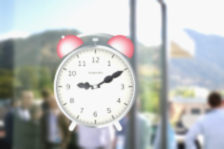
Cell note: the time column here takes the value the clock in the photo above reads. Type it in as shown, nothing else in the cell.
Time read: 9:10
